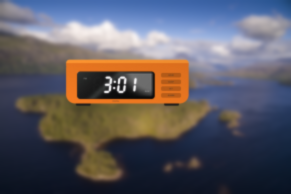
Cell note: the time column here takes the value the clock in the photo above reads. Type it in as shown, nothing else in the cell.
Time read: 3:01
